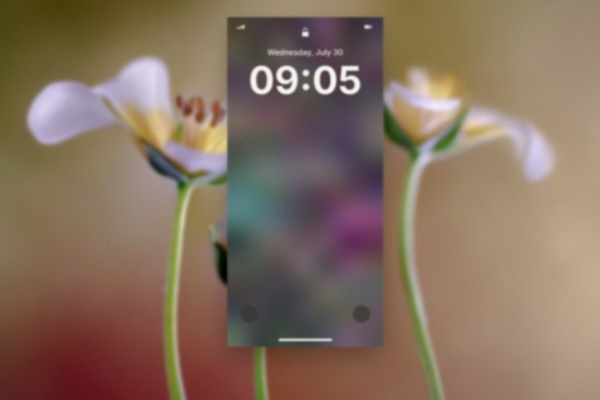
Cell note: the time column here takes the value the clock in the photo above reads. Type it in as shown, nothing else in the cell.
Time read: 9:05
